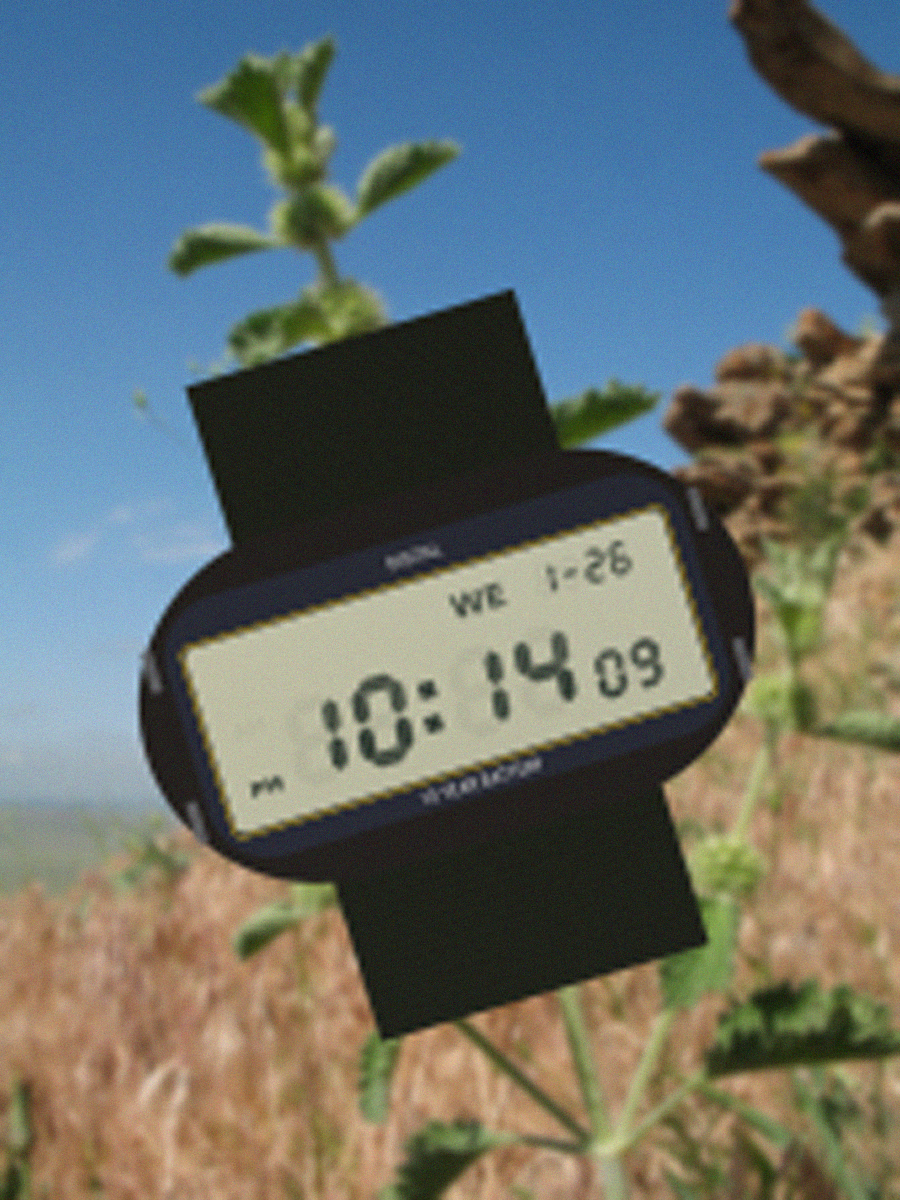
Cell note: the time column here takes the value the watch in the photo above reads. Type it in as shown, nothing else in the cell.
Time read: 10:14:09
